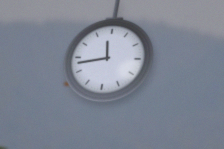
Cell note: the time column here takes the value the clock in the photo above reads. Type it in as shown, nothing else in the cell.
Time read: 11:43
